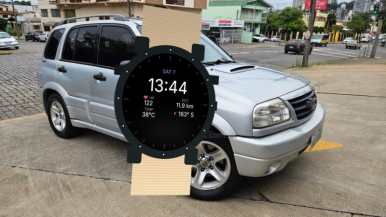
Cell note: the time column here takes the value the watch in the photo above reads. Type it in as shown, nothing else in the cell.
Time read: 13:44
